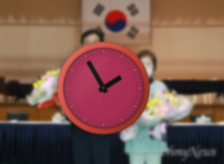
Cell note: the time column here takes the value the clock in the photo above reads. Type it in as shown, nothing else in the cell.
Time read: 1:55
